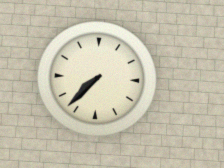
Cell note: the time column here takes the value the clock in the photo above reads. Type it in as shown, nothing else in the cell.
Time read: 7:37
